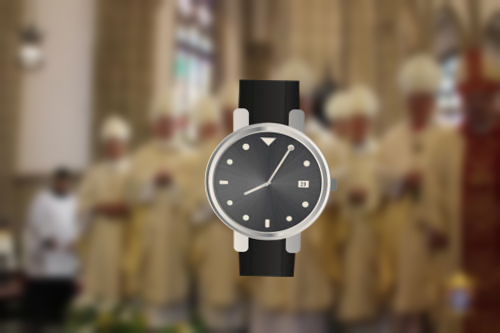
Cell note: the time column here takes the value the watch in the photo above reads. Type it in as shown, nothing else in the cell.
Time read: 8:05
